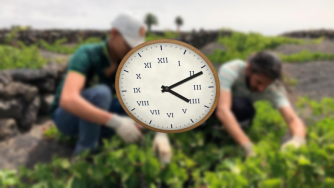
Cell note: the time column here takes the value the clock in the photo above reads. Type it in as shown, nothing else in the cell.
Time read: 4:11
